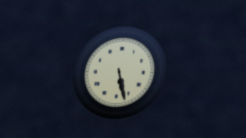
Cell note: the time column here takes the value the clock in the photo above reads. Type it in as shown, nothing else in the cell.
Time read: 5:27
